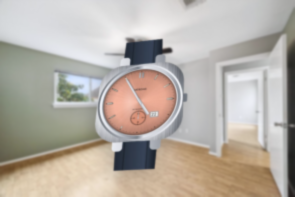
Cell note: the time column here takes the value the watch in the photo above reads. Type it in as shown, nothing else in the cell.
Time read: 4:55
